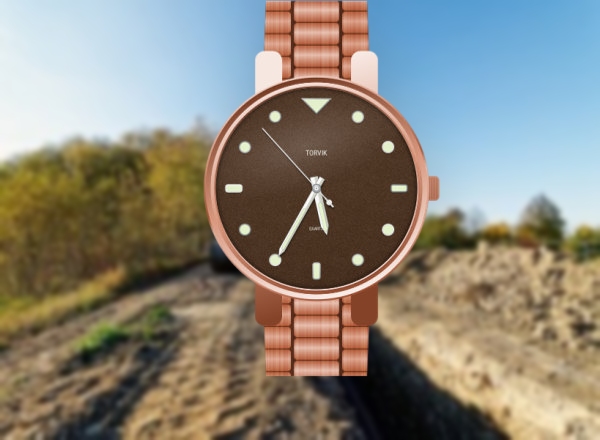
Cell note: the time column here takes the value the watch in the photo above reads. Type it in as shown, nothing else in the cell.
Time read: 5:34:53
